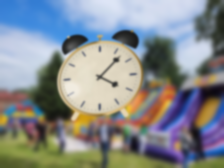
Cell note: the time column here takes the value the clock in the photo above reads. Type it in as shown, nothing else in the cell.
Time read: 4:07
